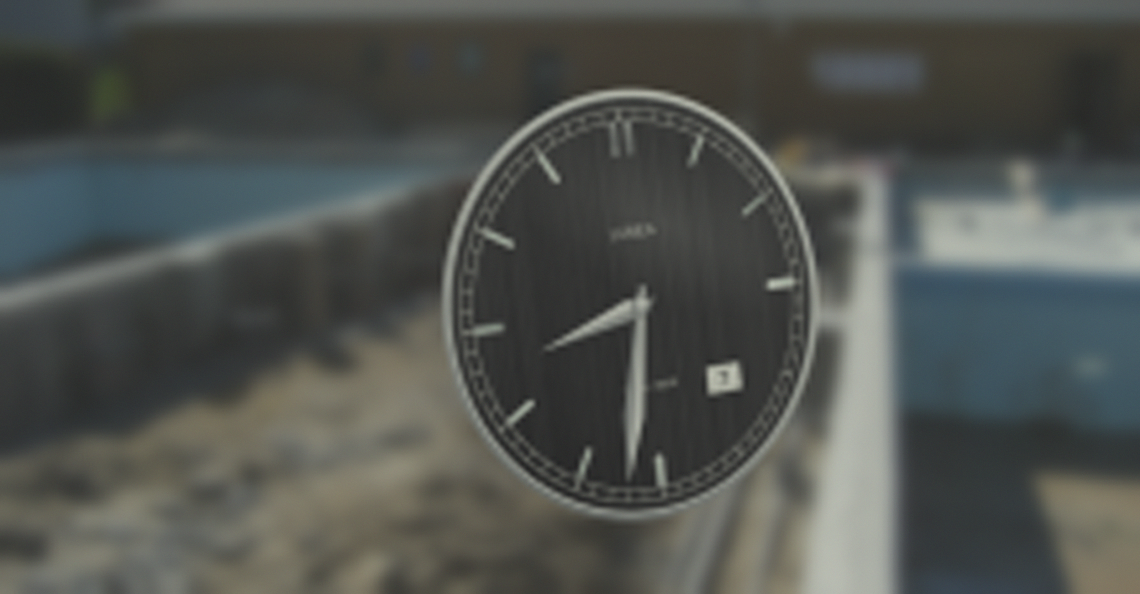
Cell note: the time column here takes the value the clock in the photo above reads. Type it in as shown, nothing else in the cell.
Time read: 8:32
